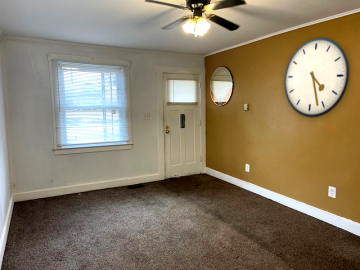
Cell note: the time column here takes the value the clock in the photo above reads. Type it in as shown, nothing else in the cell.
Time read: 4:27
